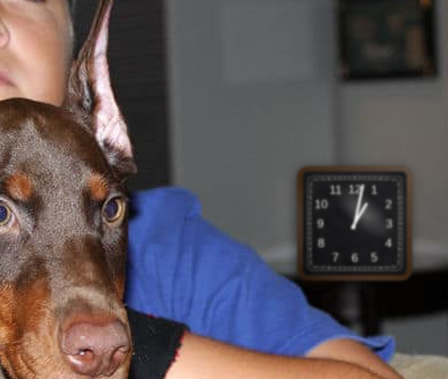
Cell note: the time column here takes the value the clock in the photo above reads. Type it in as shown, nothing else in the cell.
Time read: 1:02
